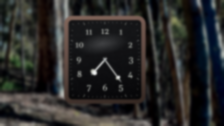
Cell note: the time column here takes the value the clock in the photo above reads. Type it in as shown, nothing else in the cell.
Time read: 7:24
